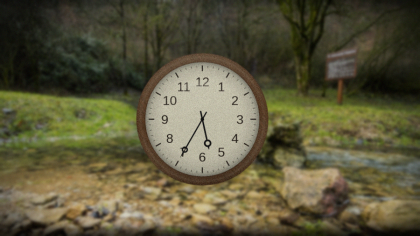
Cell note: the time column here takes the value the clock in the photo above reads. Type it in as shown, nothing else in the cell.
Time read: 5:35
